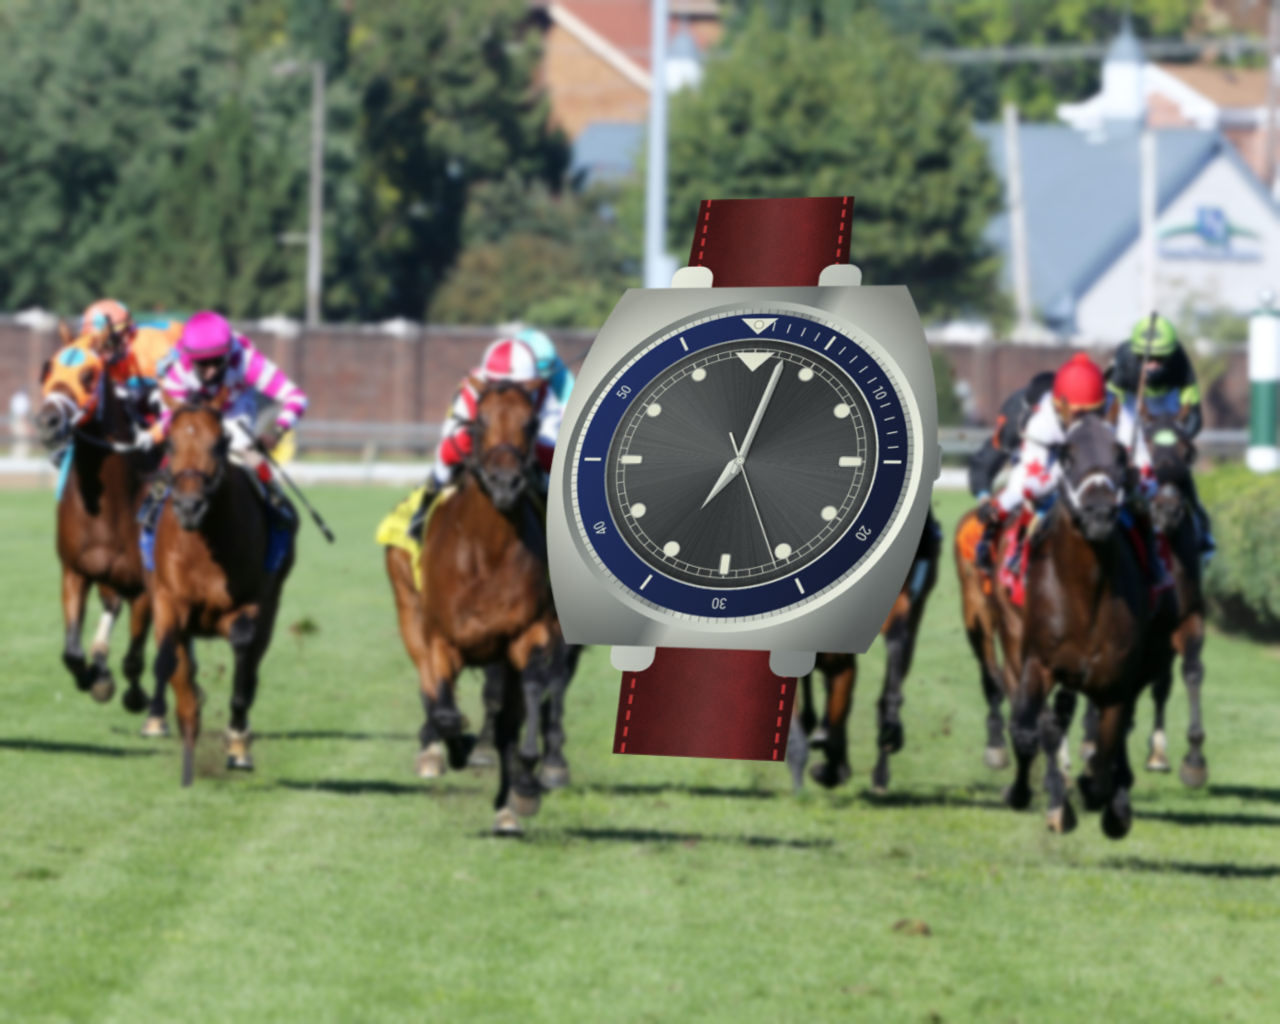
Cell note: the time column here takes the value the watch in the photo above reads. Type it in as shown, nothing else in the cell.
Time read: 7:02:26
